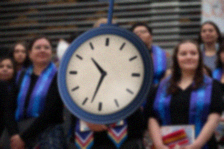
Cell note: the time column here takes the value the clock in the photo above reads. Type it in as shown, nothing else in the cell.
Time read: 10:33
